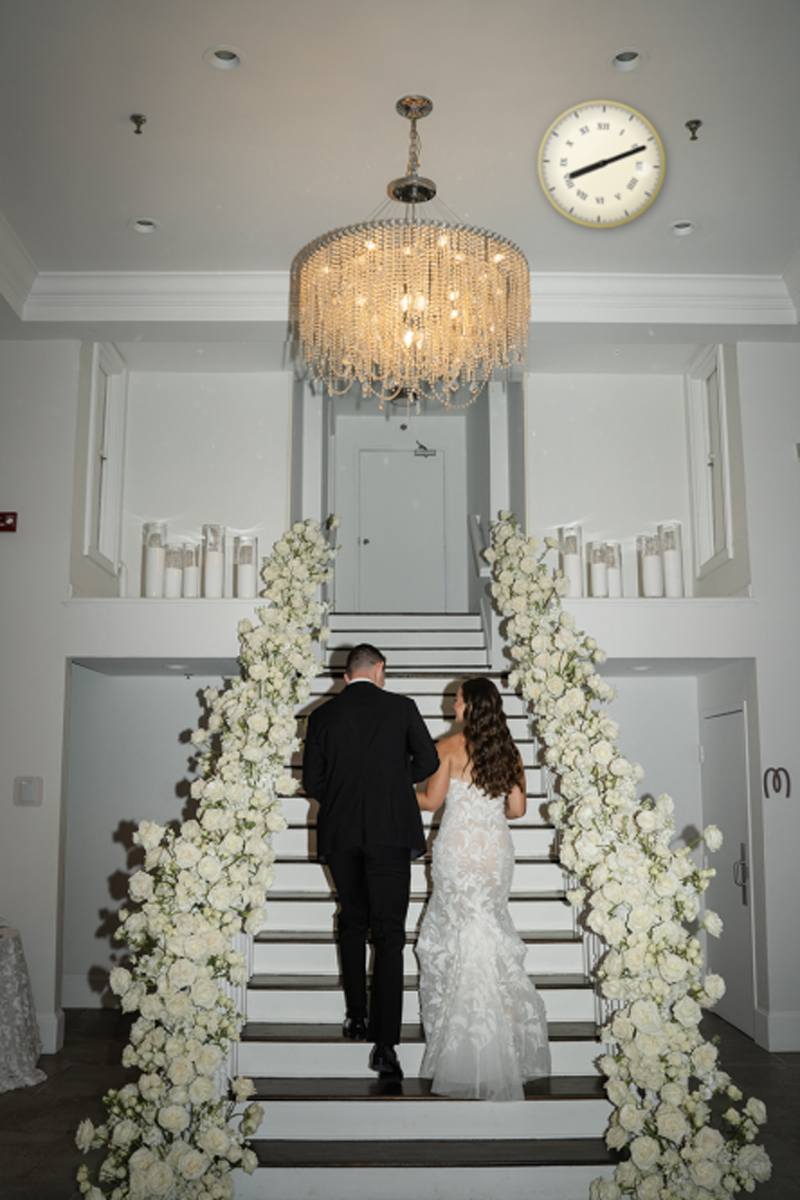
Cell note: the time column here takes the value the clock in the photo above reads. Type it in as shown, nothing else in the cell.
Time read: 8:11
